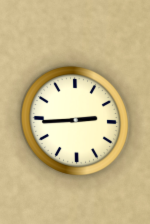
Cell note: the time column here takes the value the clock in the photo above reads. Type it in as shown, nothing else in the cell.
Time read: 2:44
